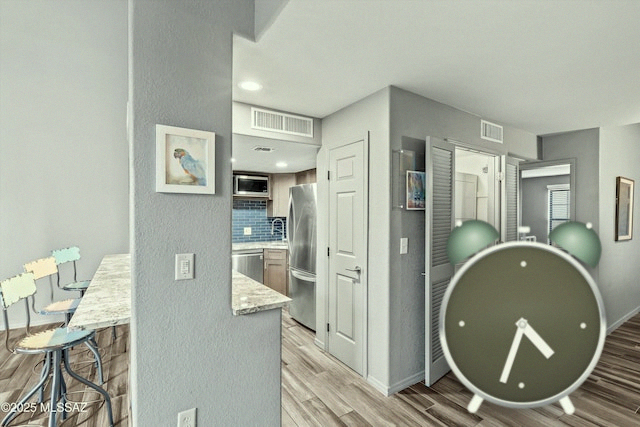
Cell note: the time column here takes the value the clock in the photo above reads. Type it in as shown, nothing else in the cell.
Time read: 4:33
